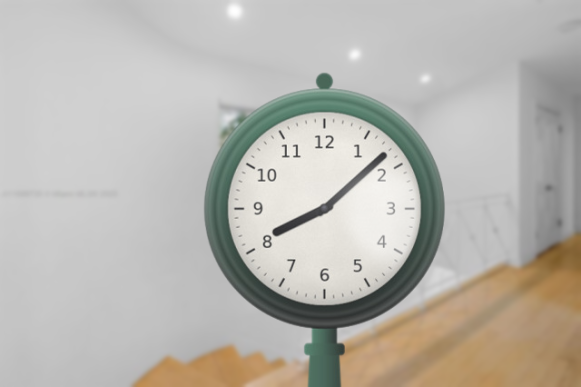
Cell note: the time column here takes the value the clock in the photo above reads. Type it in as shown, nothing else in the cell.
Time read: 8:08
